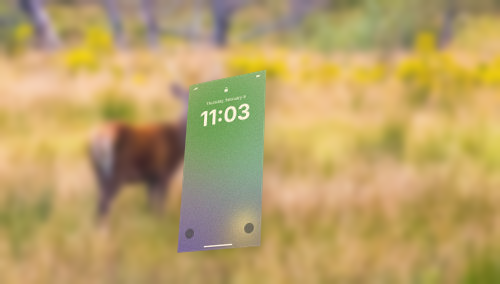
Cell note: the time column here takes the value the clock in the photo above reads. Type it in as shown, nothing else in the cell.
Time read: 11:03
